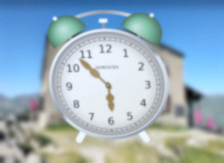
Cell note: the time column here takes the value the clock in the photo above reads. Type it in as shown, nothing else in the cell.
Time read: 5:53
